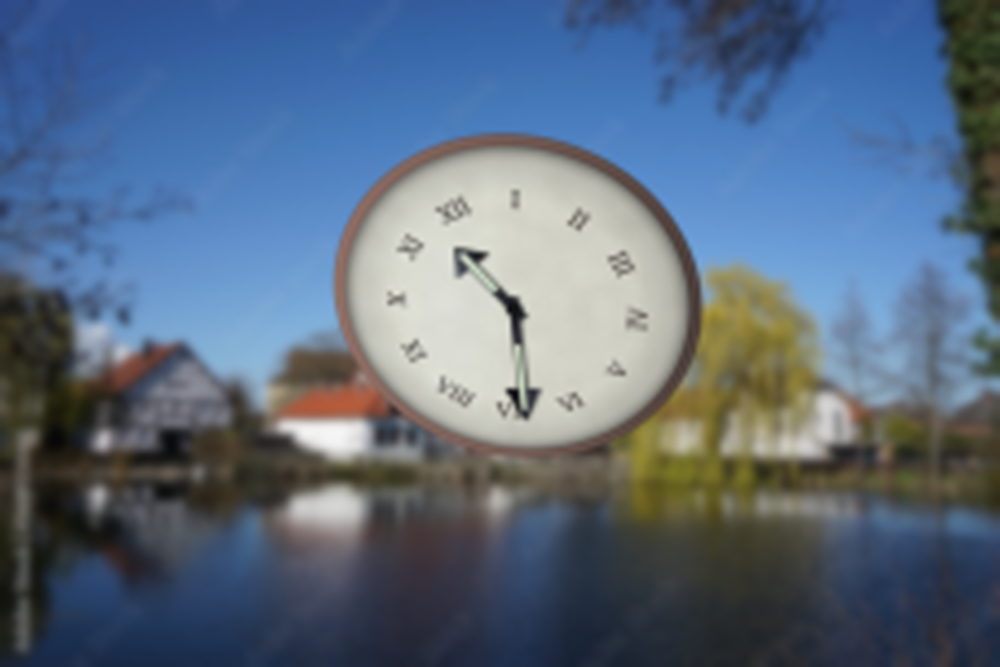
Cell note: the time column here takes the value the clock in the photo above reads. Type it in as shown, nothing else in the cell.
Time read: 11:34
